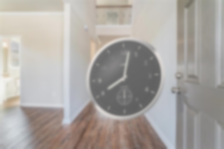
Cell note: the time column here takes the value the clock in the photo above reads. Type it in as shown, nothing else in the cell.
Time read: 8:02
